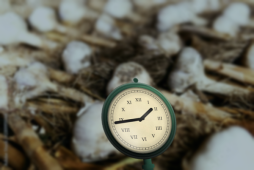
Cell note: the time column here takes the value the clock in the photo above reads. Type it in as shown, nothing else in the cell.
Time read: 1:44
